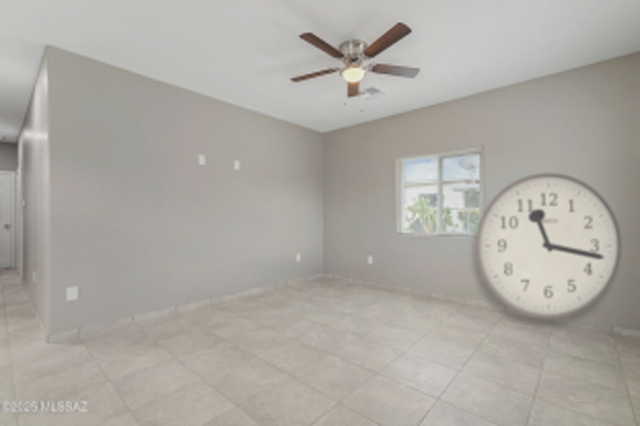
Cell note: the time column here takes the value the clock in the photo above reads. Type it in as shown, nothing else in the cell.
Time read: 11:17
